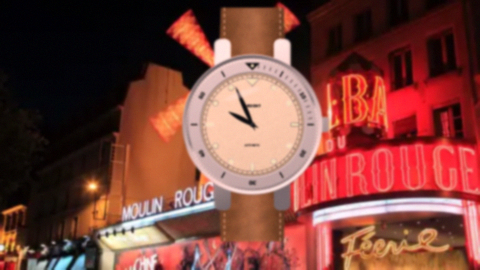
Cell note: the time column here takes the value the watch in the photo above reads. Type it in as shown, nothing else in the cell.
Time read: 9:56
